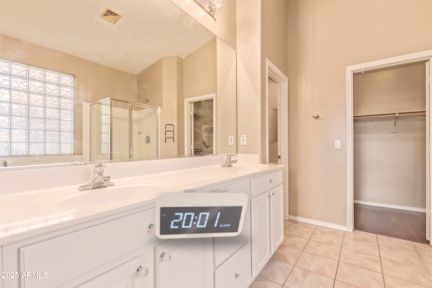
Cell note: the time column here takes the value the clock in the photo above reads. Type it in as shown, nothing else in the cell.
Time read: 20:01
